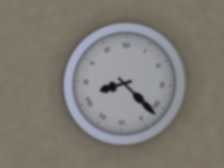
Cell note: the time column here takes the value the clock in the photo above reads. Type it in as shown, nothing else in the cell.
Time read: 8:22
